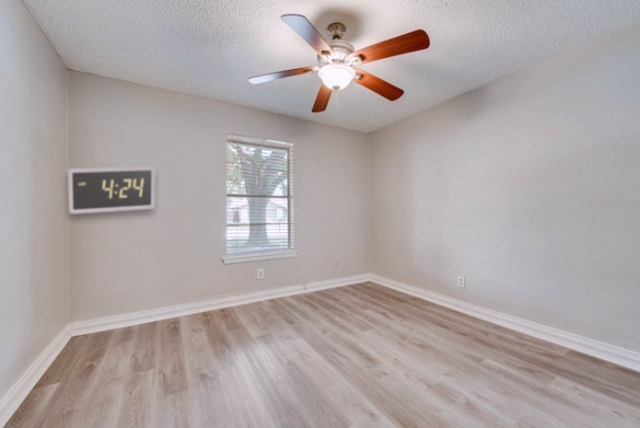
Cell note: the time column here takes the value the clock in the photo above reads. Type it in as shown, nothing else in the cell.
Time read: 4:24
